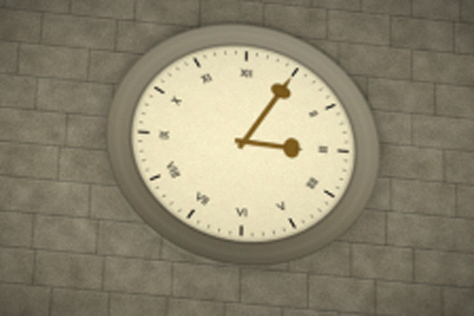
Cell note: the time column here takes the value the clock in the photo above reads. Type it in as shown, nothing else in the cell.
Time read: 3:05
